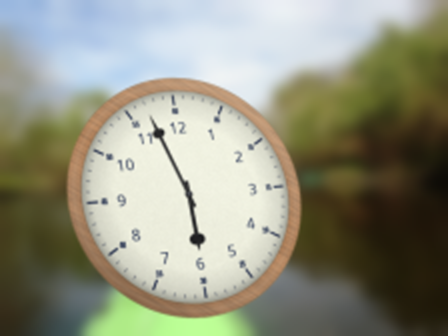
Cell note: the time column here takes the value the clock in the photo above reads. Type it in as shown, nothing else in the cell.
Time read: 5:57
